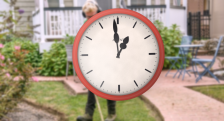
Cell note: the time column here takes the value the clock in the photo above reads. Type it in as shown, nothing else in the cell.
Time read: 12:59
